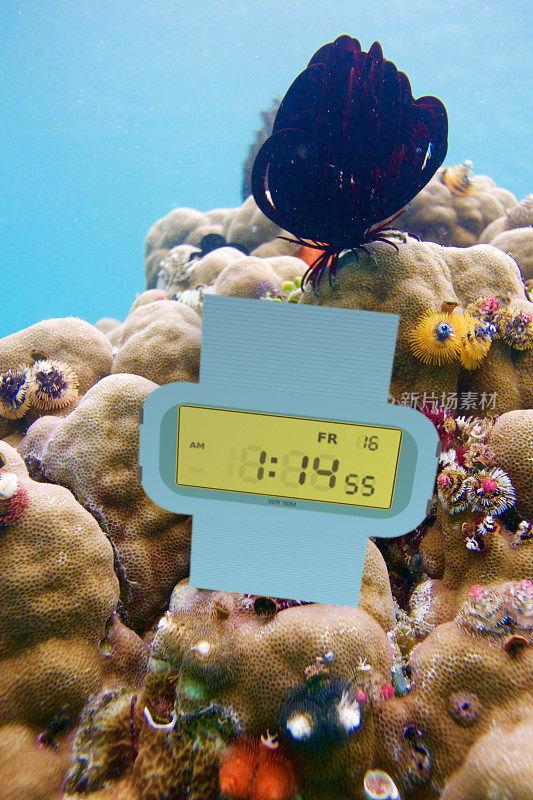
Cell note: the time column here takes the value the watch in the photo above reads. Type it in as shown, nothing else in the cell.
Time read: 1:14:55
